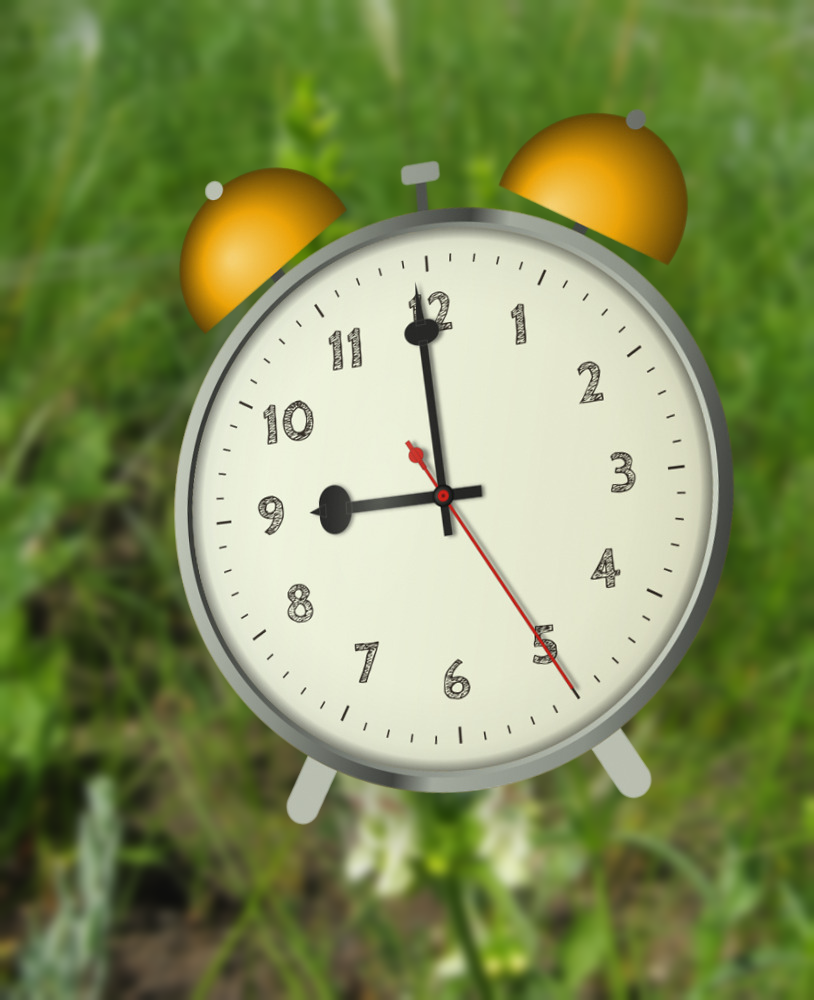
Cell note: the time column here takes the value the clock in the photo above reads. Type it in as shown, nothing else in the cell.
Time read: 8:59:25
